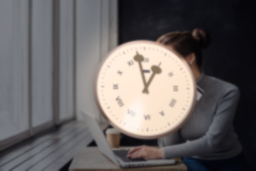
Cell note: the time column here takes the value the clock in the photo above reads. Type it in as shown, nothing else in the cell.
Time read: 12:58
